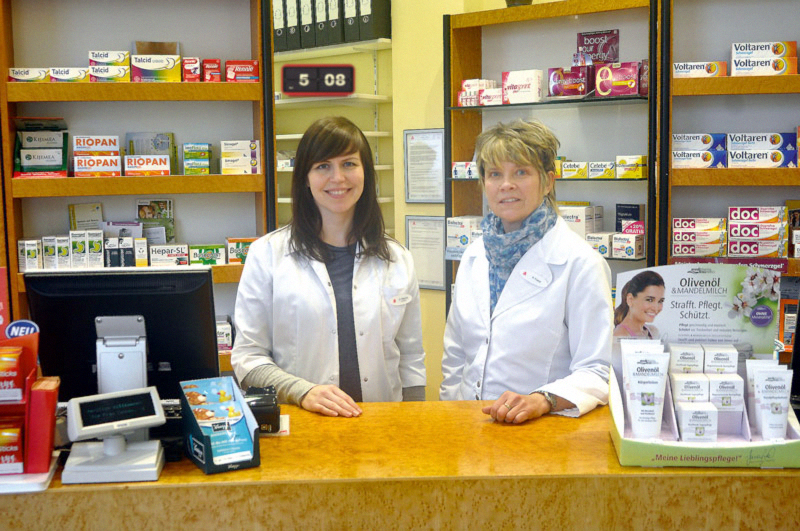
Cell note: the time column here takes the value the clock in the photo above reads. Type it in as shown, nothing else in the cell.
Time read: 5:08
